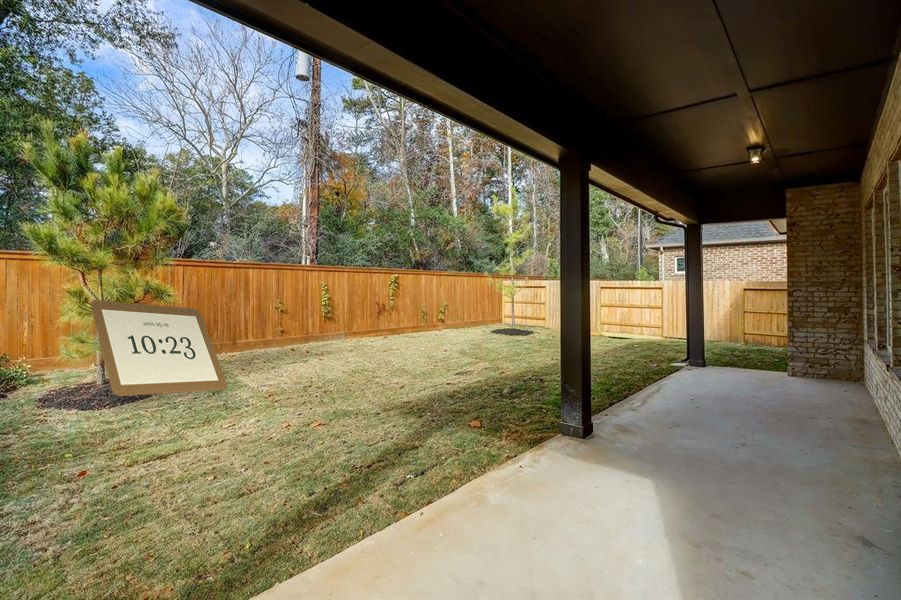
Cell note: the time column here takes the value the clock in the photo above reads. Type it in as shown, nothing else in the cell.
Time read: 10:23
